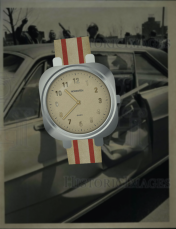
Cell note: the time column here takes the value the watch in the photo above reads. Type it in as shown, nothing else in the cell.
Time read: 10:38
